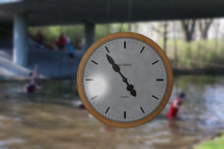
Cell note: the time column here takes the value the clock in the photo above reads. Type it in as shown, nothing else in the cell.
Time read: 4:54
